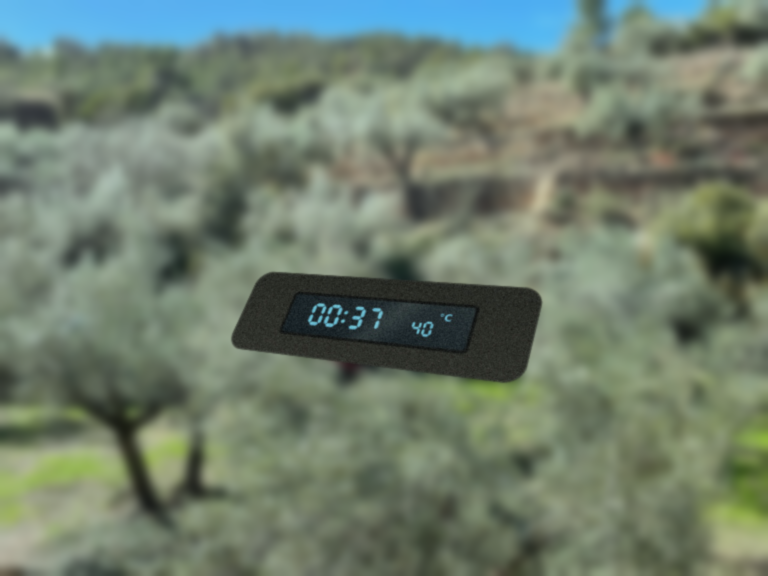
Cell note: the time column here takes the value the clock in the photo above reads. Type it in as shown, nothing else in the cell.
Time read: 0:37
